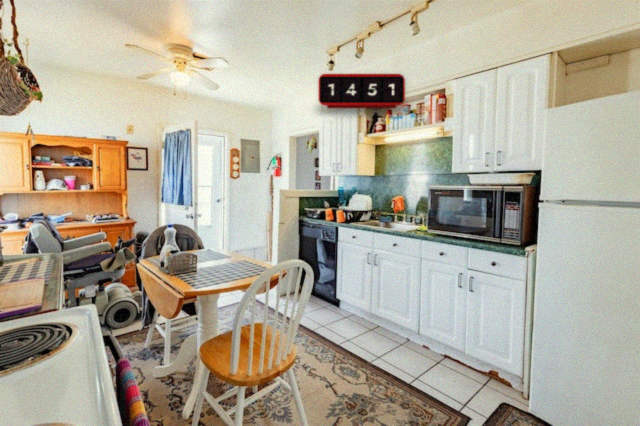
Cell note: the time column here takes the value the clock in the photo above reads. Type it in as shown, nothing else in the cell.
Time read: 14:51
